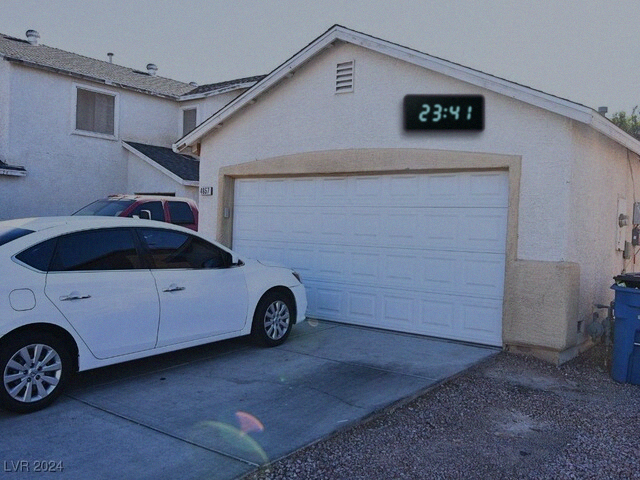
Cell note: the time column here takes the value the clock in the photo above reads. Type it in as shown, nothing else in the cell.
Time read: 23:41
